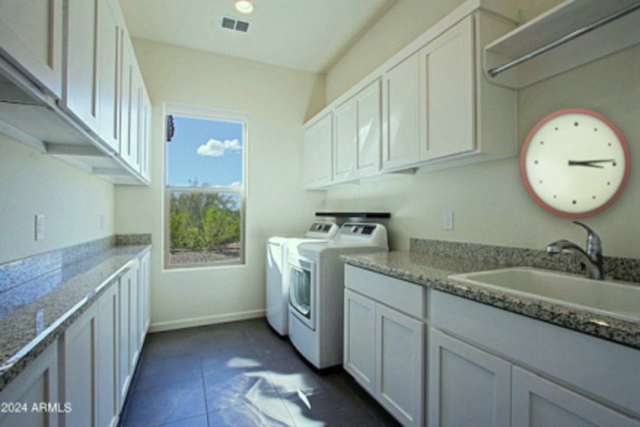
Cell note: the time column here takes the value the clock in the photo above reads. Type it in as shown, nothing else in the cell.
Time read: 3:14
